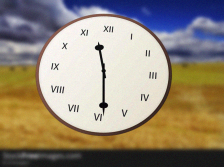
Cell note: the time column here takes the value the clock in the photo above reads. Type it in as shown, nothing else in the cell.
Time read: 11:29
